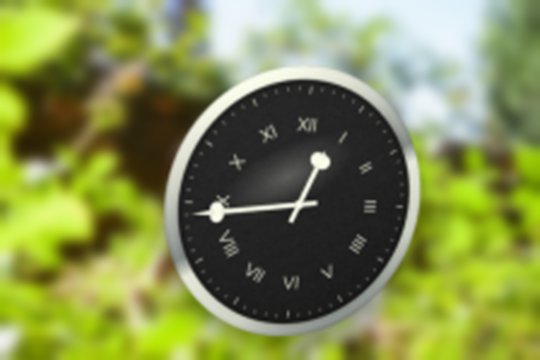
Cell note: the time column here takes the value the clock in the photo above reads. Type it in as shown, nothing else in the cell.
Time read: 12:44
